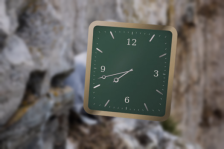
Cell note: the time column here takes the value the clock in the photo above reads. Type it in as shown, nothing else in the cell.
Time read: 7:42
